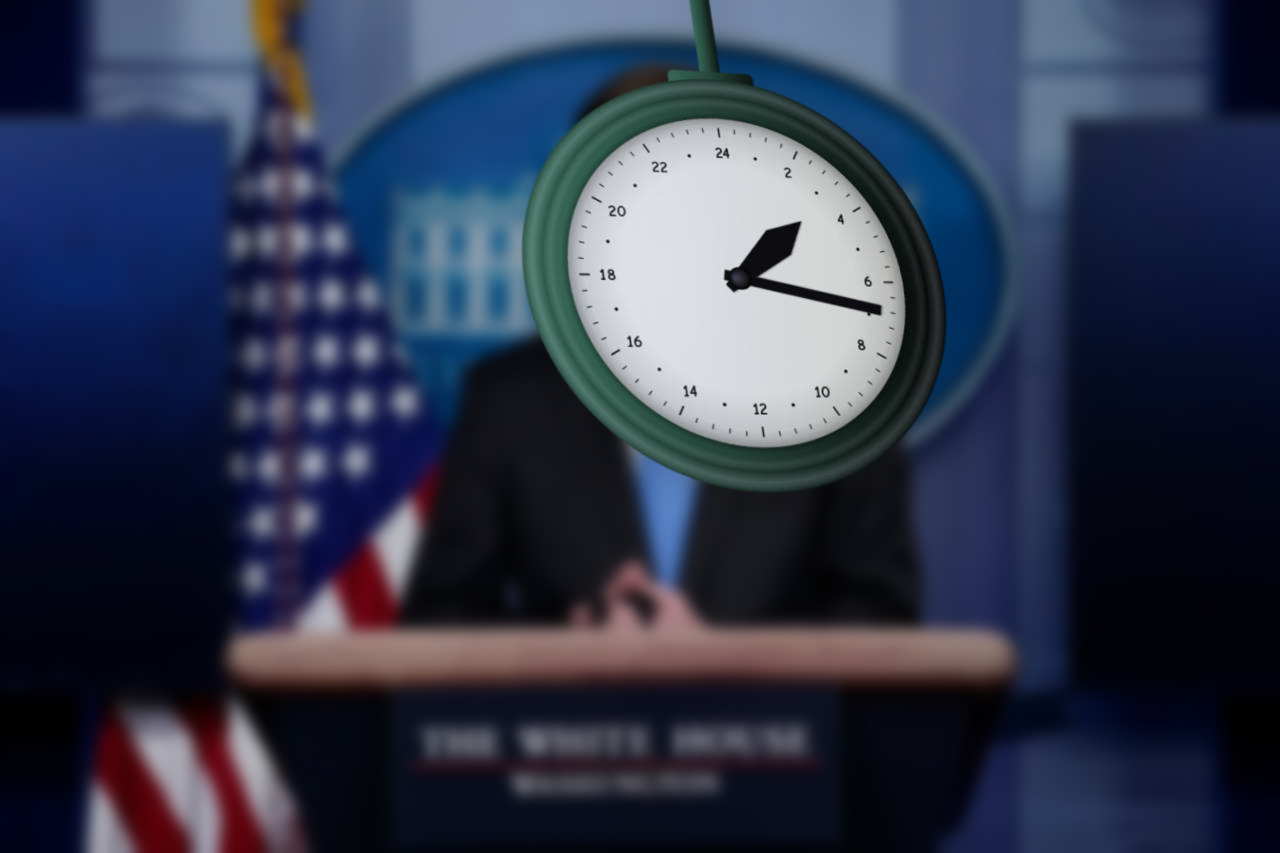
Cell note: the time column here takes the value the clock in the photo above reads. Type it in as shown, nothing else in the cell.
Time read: 3:17
